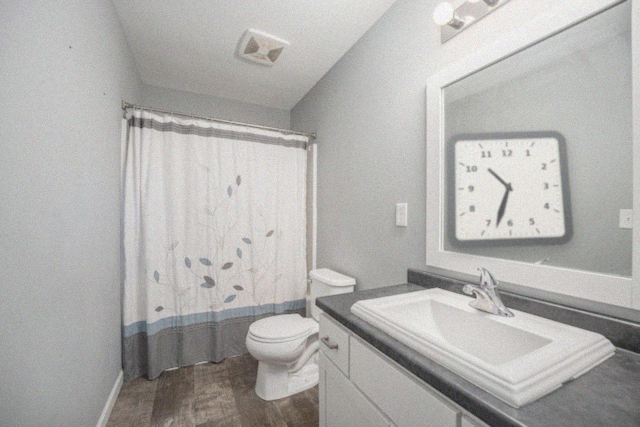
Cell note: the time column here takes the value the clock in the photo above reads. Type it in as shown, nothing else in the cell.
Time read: 10:33
